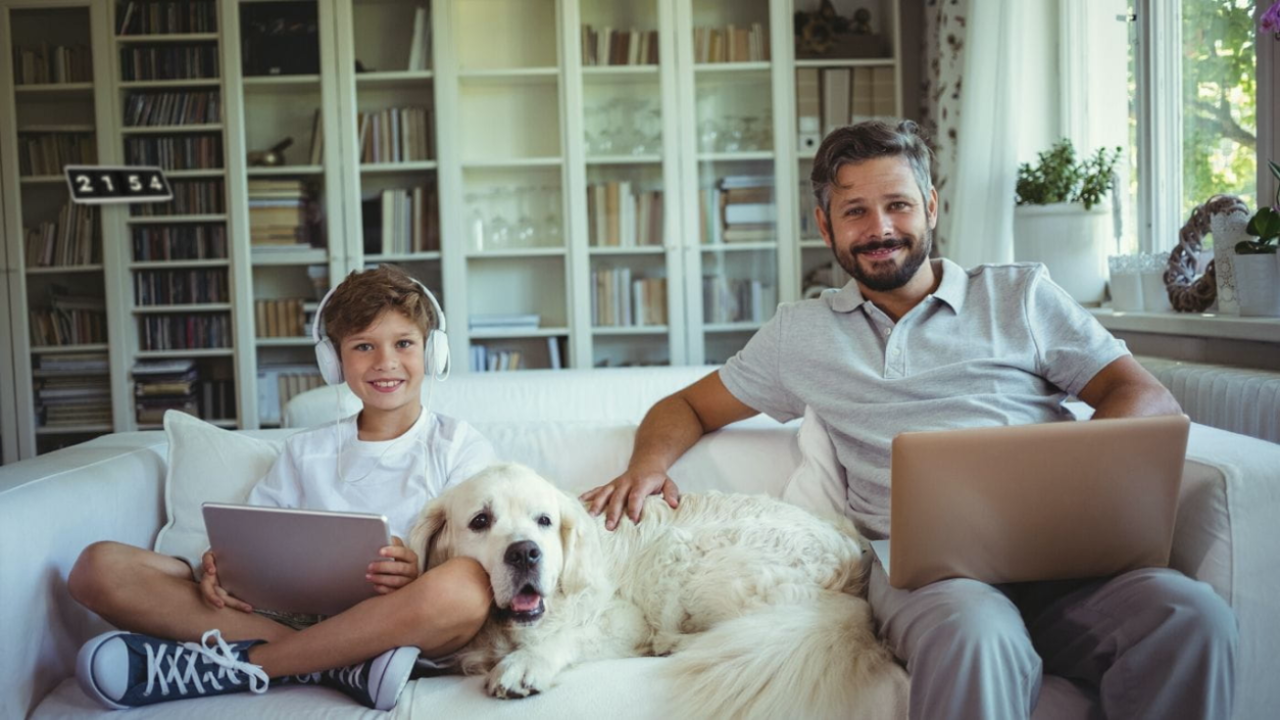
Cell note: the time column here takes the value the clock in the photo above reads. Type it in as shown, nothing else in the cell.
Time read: 21:54
